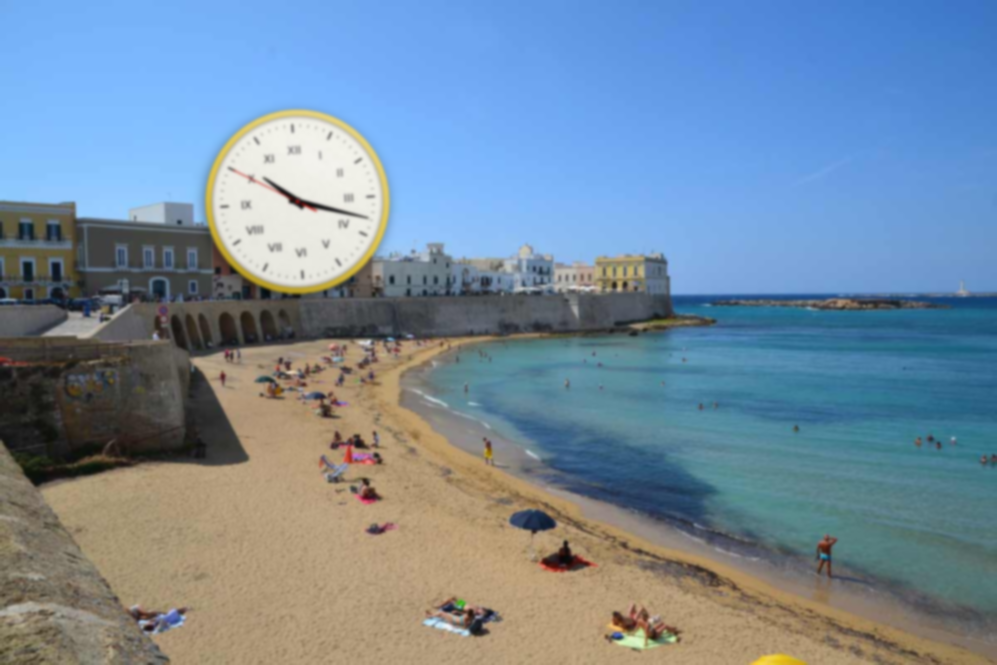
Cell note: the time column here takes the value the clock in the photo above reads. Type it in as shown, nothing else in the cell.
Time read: 10:17:50
